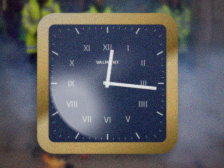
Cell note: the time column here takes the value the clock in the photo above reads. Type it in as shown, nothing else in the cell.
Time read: 12:16
